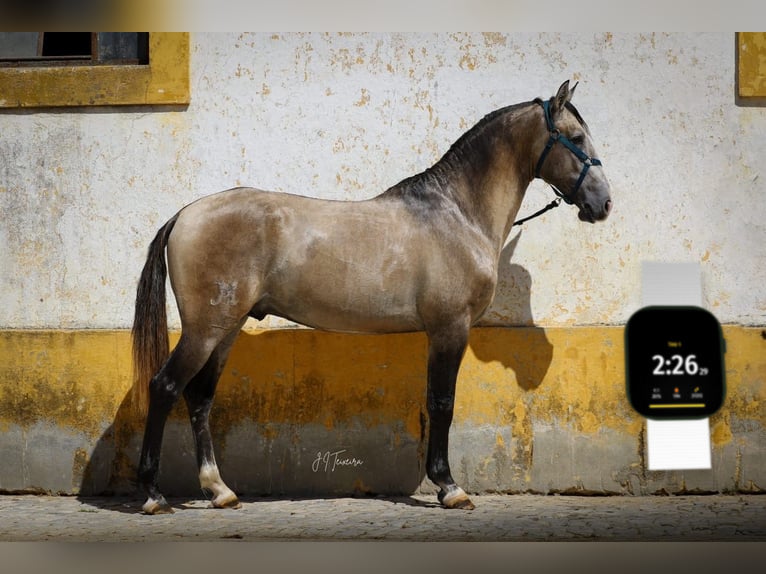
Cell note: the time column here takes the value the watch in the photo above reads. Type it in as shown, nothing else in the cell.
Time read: 2:26
